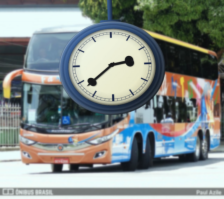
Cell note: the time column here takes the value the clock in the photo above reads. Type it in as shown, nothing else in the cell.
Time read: 2:38
